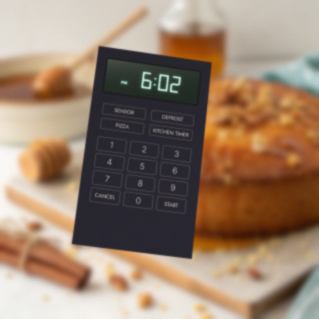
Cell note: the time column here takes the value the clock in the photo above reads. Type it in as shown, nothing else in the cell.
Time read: 6:02
